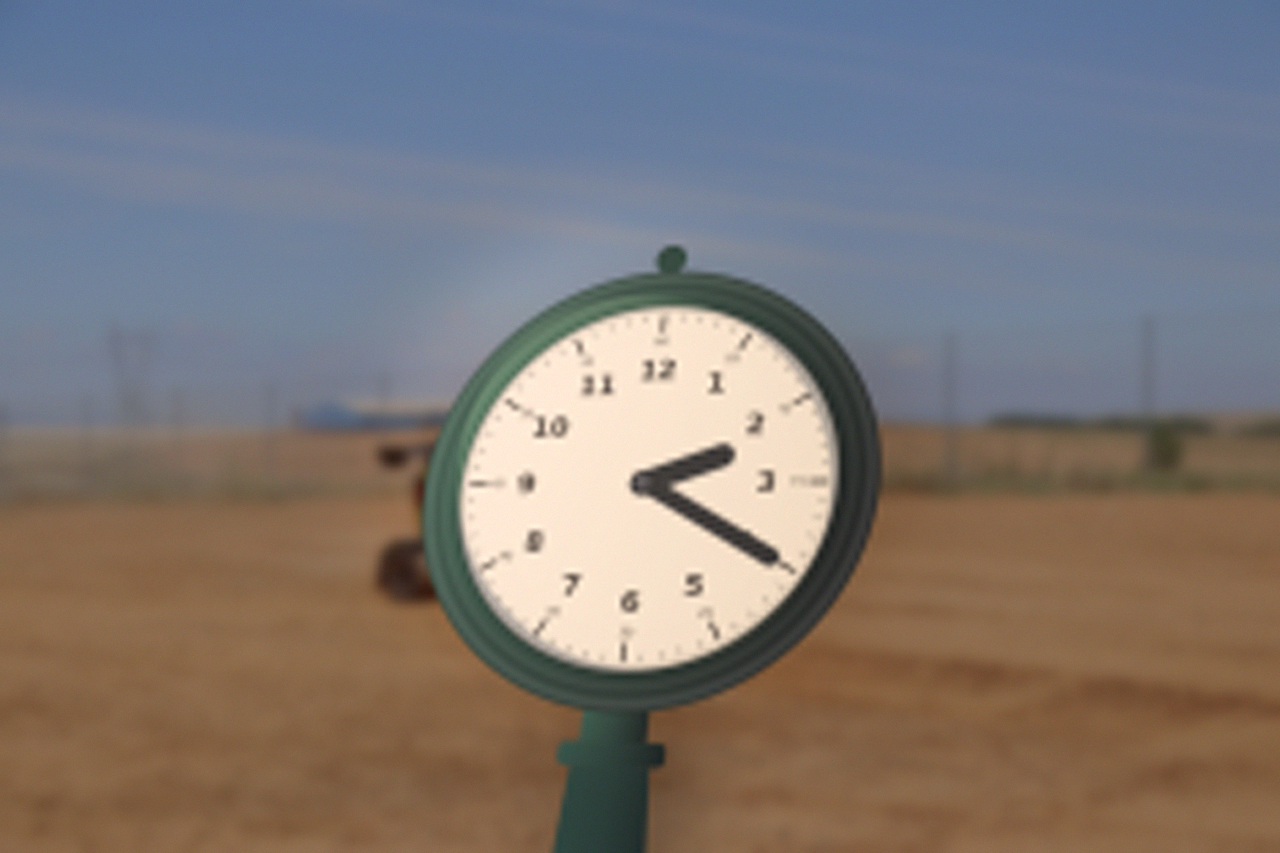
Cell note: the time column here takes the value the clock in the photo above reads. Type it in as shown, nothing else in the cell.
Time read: 2:20
